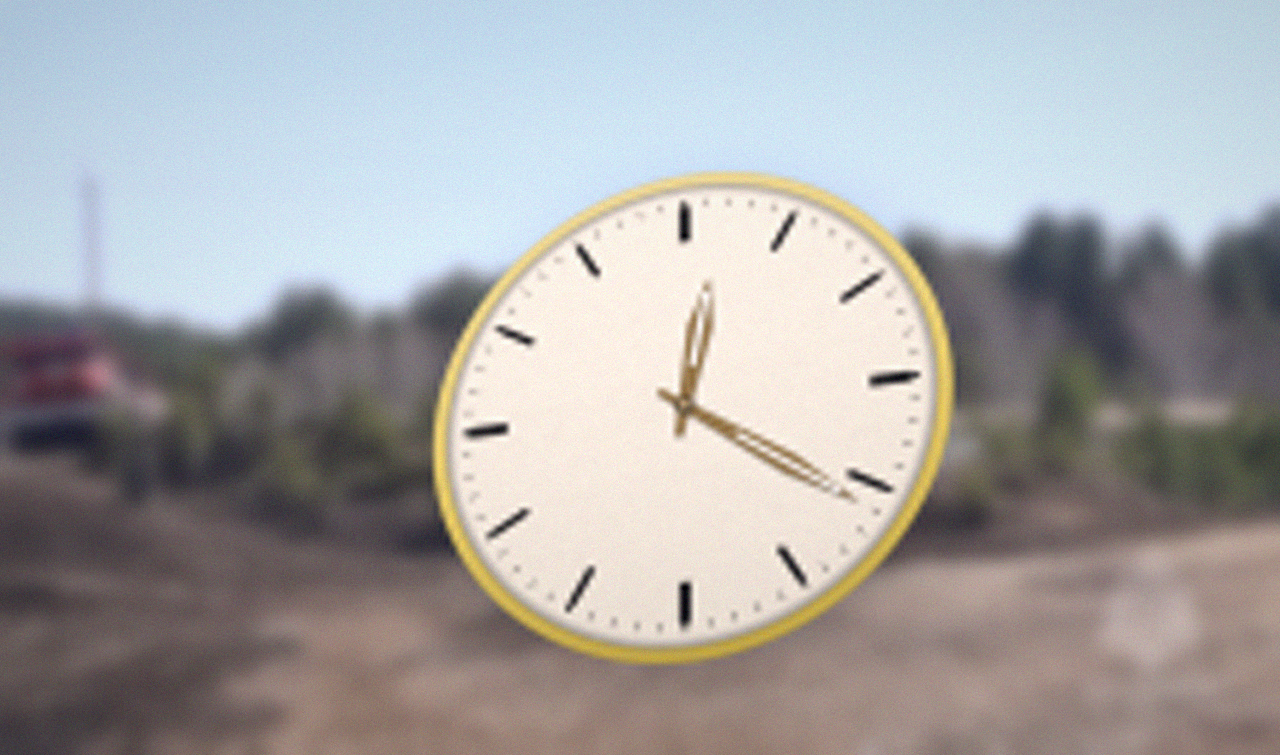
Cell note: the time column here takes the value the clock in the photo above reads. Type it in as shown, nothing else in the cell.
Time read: 12:21
